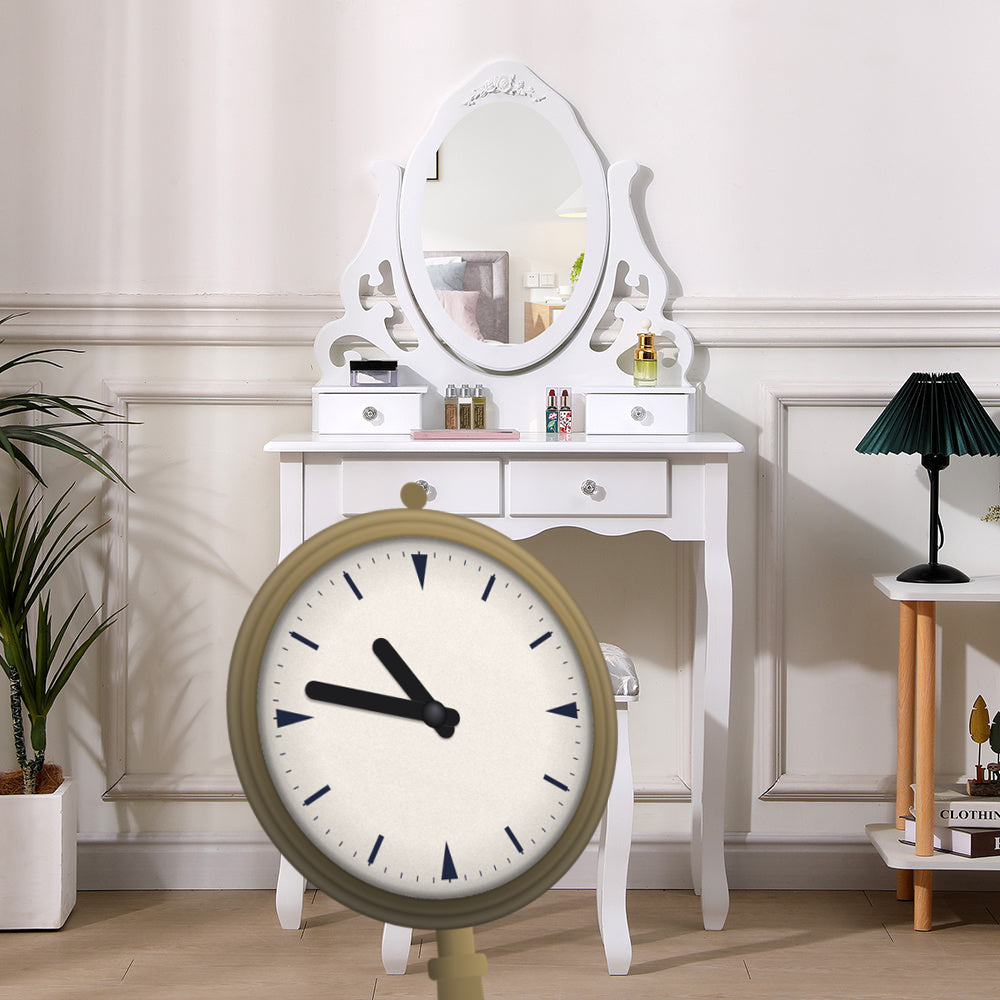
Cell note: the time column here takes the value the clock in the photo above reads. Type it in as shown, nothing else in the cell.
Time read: 10:47
